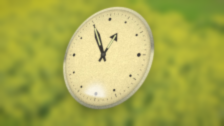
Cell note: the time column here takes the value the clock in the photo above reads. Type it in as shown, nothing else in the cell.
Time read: 12:55
